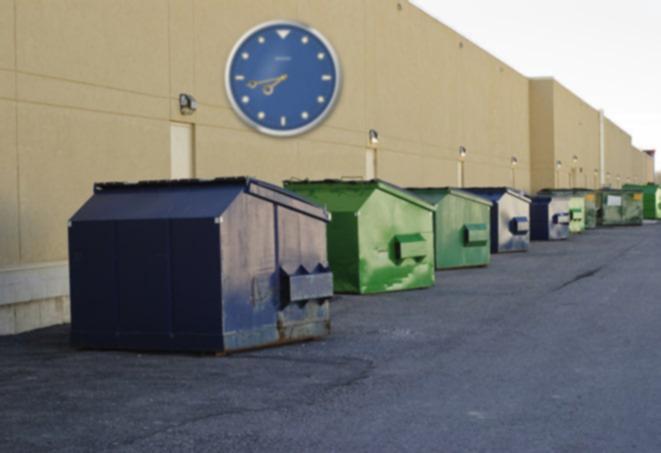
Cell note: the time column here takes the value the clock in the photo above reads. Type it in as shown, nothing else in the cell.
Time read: 7:43
